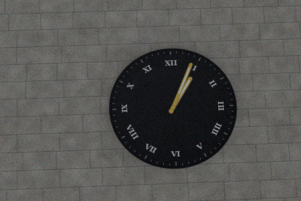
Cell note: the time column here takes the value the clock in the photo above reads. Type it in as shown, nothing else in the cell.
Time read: 1:04
